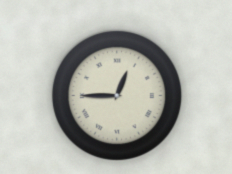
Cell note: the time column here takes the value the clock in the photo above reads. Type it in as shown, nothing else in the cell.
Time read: 12:45
